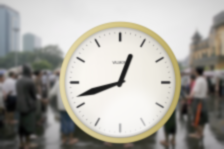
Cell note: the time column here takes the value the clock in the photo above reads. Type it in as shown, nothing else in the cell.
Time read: 12:42
